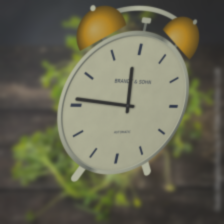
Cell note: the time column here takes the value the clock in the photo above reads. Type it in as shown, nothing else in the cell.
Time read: 11:46
